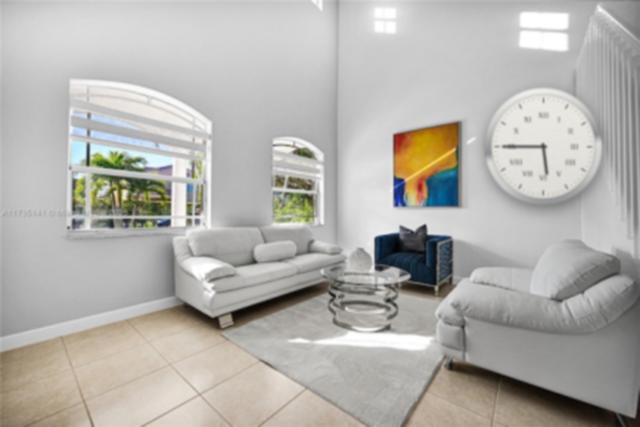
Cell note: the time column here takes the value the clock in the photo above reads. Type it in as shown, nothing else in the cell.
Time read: 5:45
